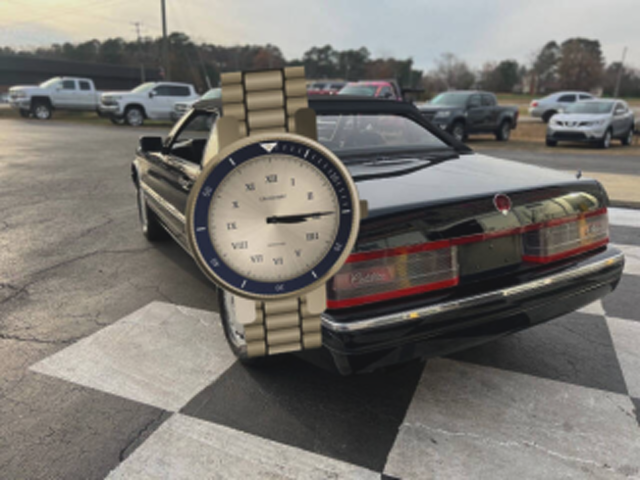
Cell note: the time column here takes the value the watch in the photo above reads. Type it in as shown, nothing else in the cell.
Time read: 3:15
